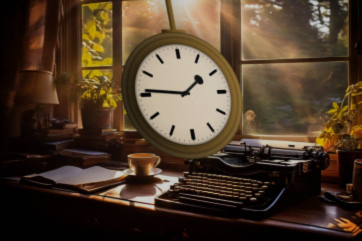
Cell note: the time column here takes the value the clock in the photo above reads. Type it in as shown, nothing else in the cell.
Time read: 1:46
